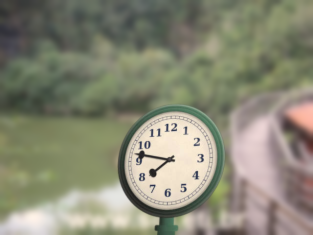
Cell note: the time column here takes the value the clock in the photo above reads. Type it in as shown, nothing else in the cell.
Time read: 7:47
